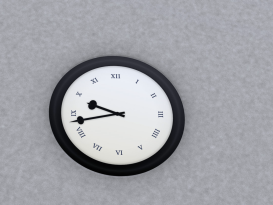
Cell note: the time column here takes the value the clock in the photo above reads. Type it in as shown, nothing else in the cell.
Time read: 9:43
